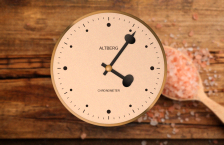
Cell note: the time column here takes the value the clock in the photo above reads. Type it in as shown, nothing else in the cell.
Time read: 4:06
